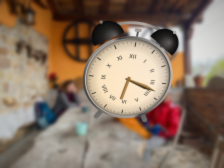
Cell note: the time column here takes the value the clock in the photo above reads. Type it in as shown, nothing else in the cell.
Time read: 6:18
